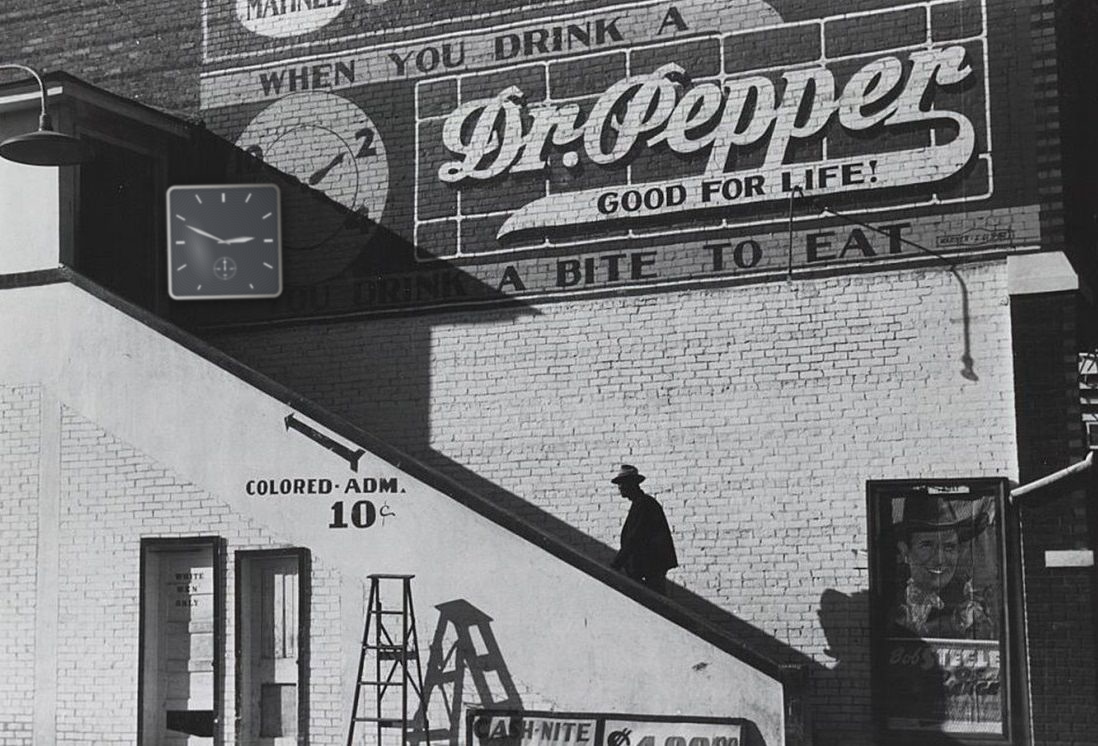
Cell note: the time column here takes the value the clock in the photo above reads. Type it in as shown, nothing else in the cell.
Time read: 2:49
